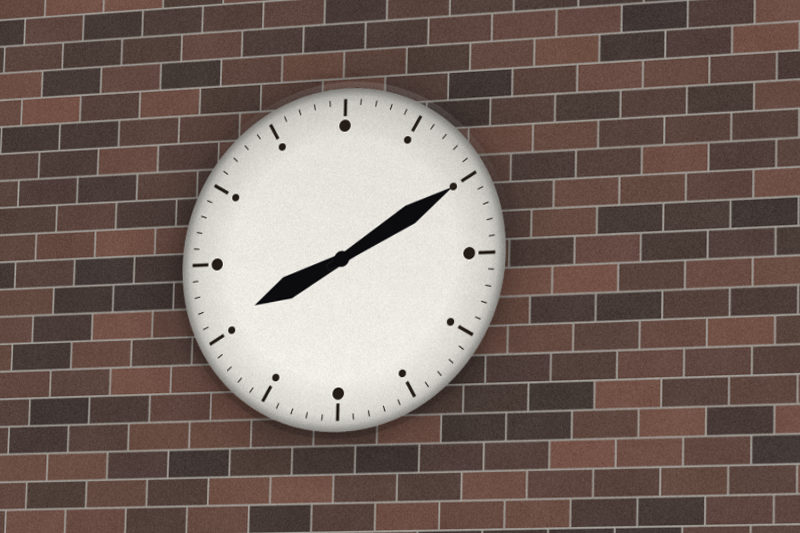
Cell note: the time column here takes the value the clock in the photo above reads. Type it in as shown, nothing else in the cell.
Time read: 8:10
